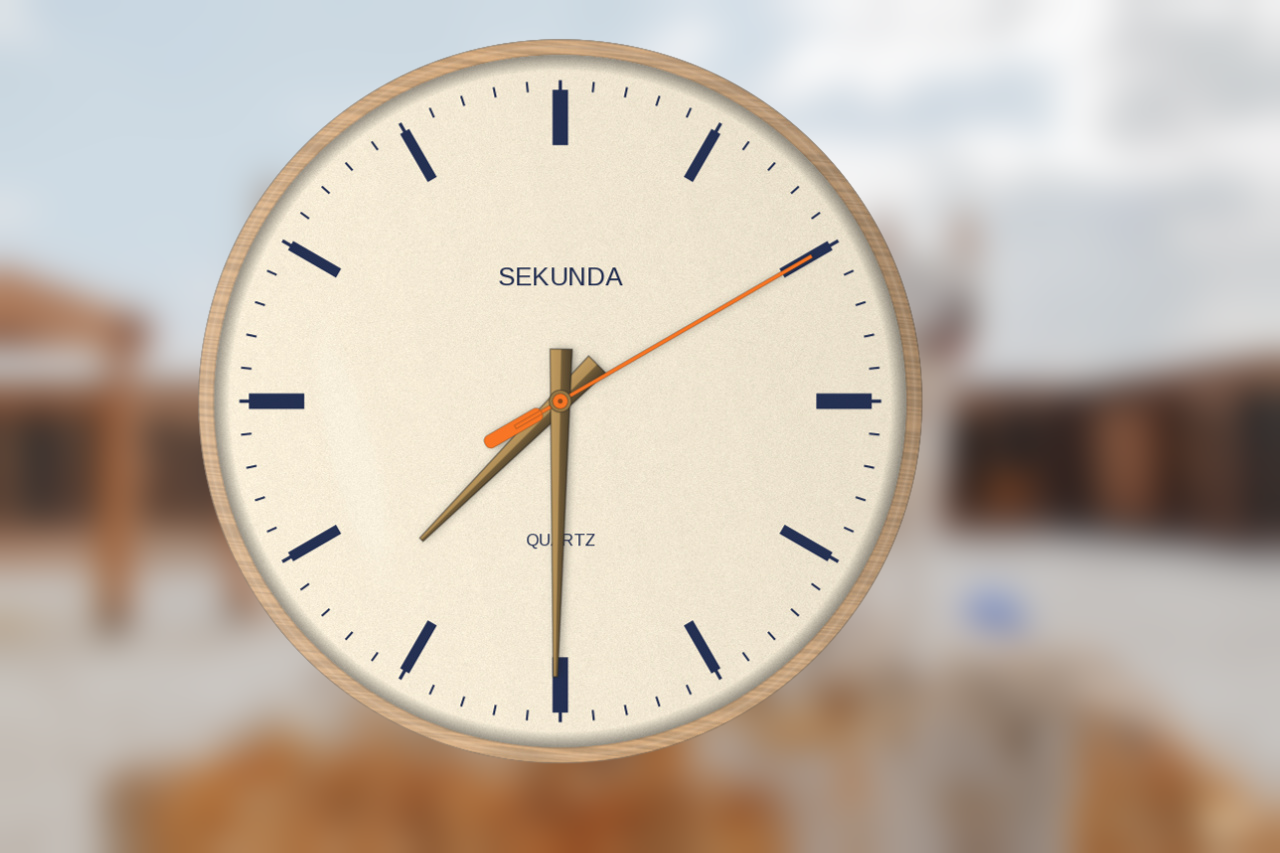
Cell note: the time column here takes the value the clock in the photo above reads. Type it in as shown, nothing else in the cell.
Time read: 7:30:10
